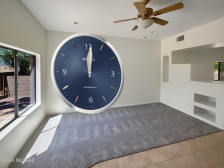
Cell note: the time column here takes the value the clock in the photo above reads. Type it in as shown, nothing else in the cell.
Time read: 12:01
